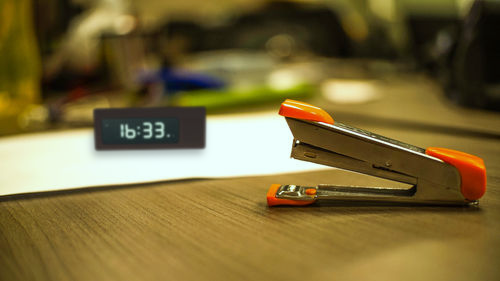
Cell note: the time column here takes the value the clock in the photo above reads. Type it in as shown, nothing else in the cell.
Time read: 16:33
